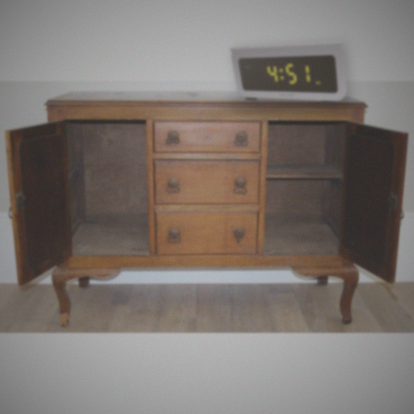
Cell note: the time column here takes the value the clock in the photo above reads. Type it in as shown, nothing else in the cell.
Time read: 4:51
